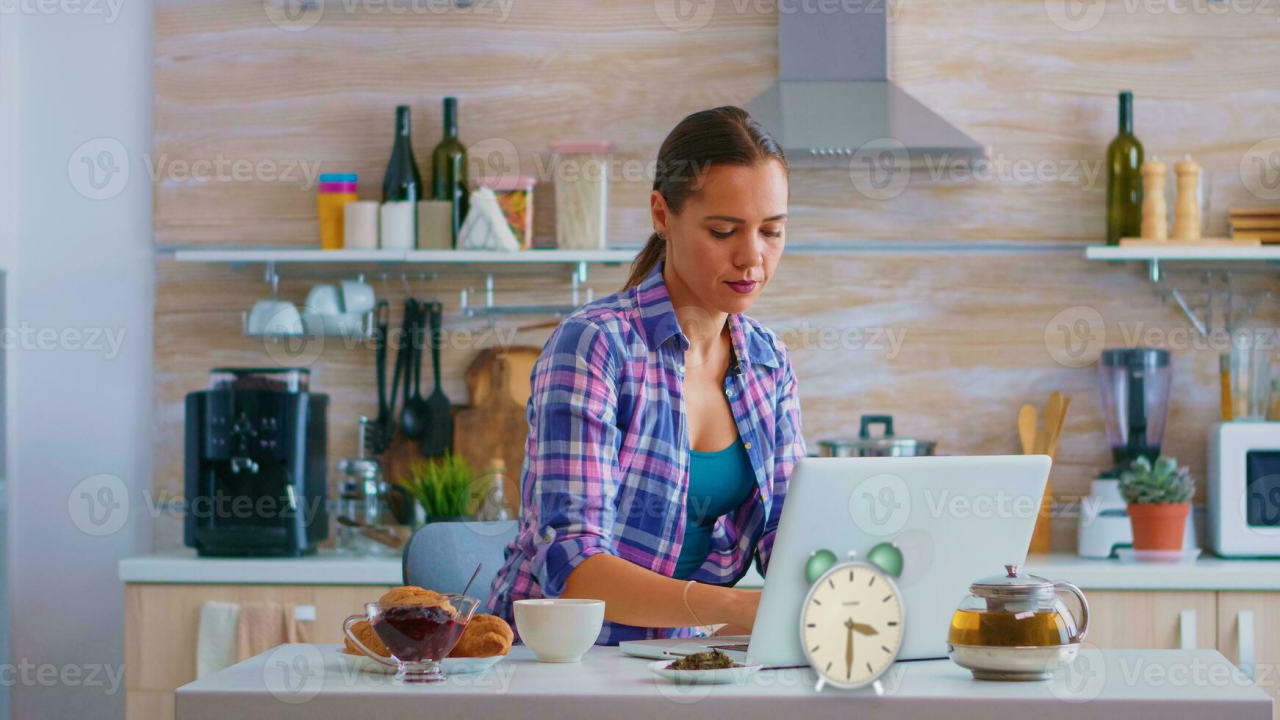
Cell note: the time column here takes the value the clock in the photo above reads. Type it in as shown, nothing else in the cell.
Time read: 3:30
